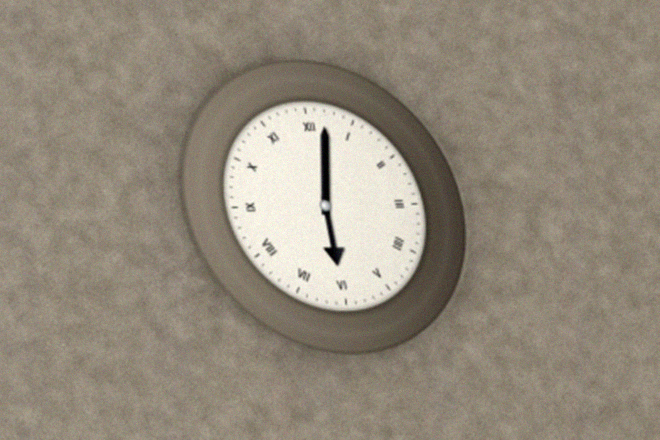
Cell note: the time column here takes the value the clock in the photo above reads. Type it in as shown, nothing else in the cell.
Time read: 6:02
